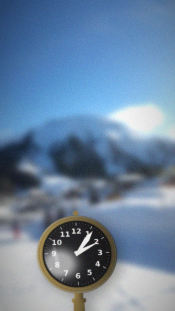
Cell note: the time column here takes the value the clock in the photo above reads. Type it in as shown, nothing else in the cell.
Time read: 2:06
